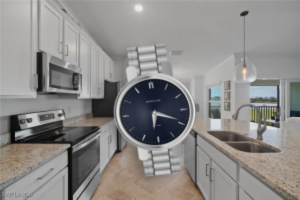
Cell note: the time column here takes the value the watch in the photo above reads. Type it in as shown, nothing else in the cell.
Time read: 6:19
